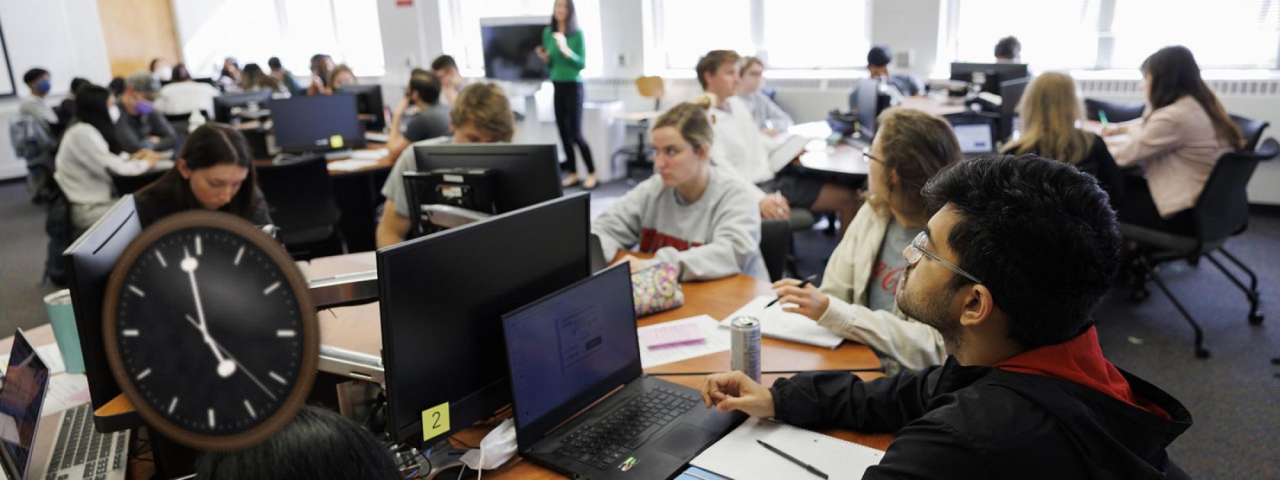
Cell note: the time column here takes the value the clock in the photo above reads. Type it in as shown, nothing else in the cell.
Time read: 4:58:22
